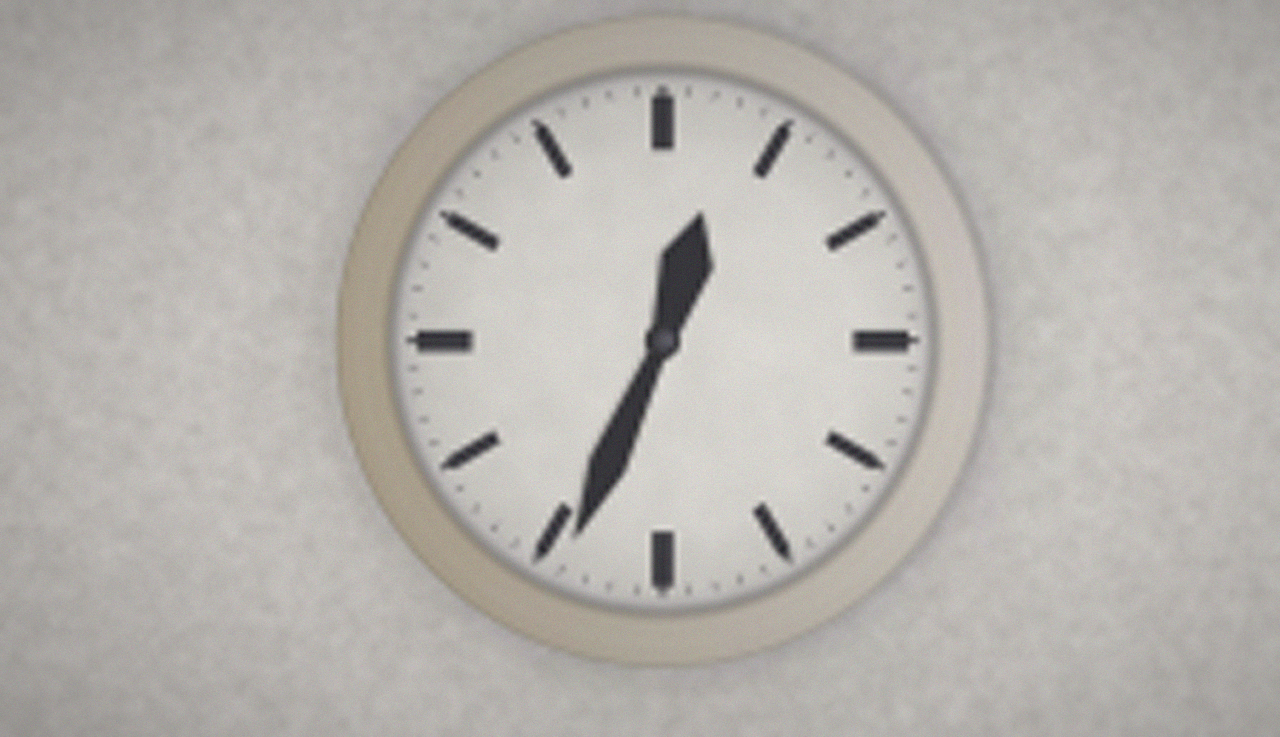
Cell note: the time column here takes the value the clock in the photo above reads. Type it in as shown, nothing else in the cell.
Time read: 12:34
